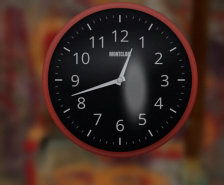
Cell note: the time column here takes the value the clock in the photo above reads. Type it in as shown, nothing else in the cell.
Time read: 12:42
